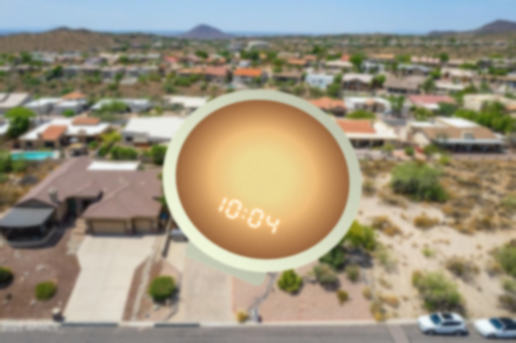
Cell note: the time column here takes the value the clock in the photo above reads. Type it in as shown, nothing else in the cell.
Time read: 10:04
